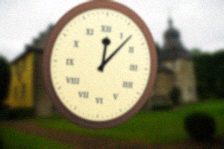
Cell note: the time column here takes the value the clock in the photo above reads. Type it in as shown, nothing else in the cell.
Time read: 12:07
